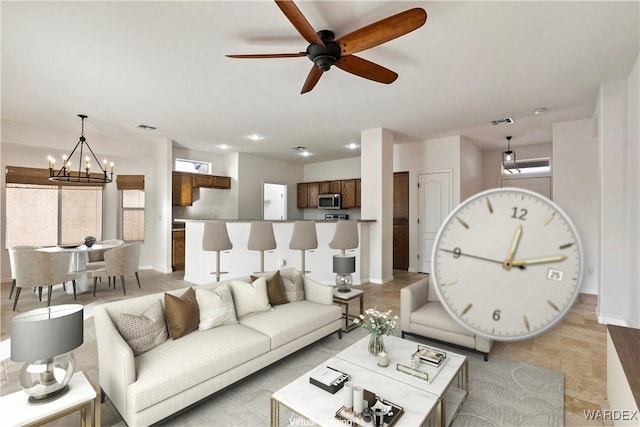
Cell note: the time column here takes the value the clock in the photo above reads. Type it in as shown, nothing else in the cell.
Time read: 12:11:45
